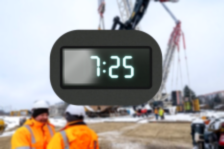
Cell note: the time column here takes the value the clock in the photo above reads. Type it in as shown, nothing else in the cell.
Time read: 7:25
